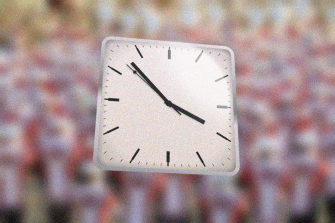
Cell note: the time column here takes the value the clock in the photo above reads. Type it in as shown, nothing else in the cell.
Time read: 3:52:52
